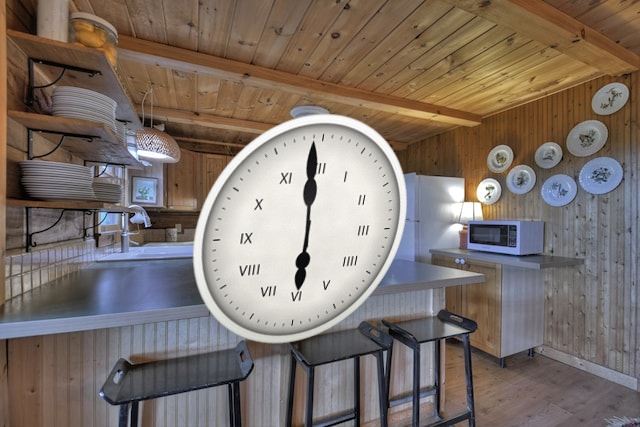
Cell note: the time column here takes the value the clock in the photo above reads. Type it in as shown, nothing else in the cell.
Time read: 5:59
